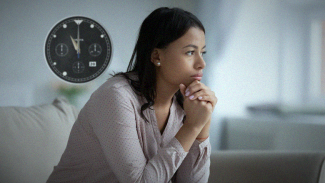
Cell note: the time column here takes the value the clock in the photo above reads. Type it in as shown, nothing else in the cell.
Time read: 11:00
